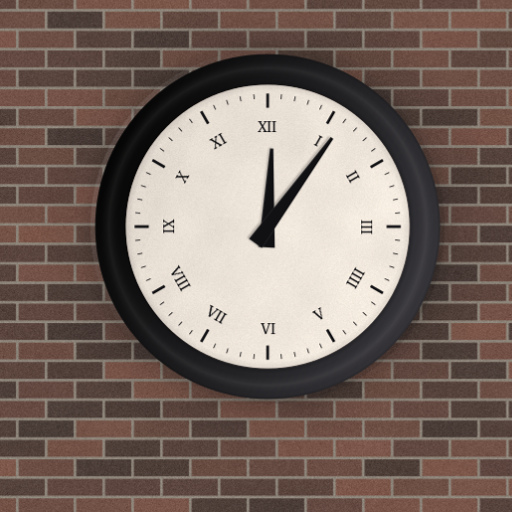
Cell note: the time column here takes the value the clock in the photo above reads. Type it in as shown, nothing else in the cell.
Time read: 12:06
